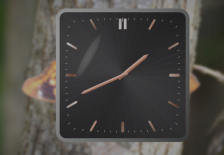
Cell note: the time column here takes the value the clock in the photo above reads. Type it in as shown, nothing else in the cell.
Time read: 1:41
